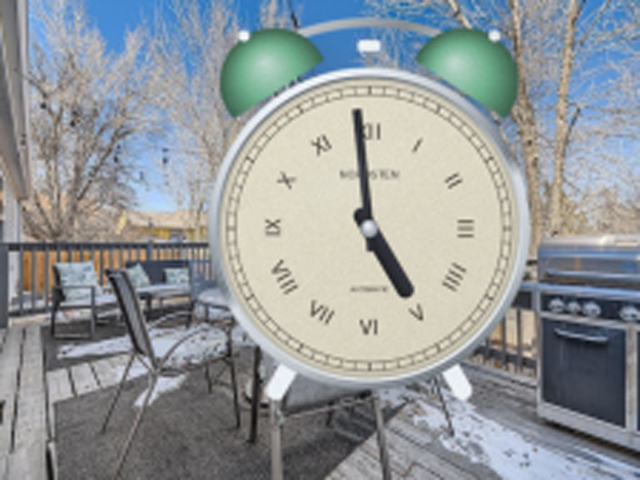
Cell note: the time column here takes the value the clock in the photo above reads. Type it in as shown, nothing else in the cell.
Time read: 4:59
